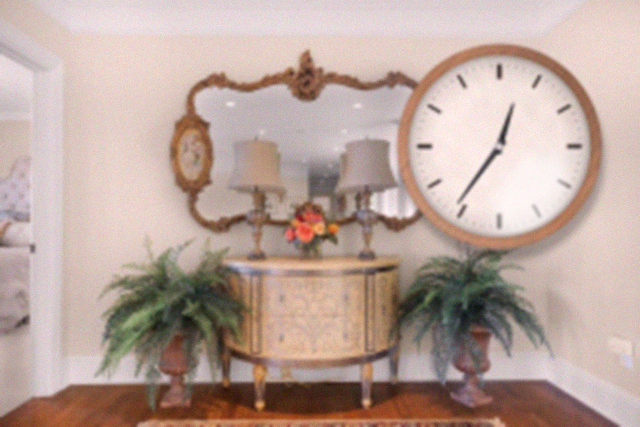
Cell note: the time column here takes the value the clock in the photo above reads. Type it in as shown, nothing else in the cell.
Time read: 12:36
